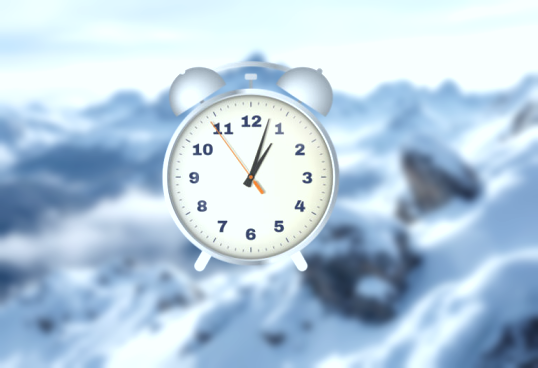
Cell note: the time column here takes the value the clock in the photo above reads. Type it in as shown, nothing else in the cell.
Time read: 1:02:54
